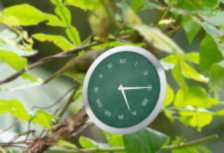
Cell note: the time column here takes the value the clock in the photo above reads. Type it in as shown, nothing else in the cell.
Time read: 5:15
